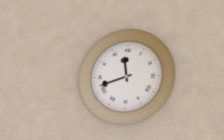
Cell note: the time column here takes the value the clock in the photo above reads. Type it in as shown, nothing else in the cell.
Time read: 11:42
